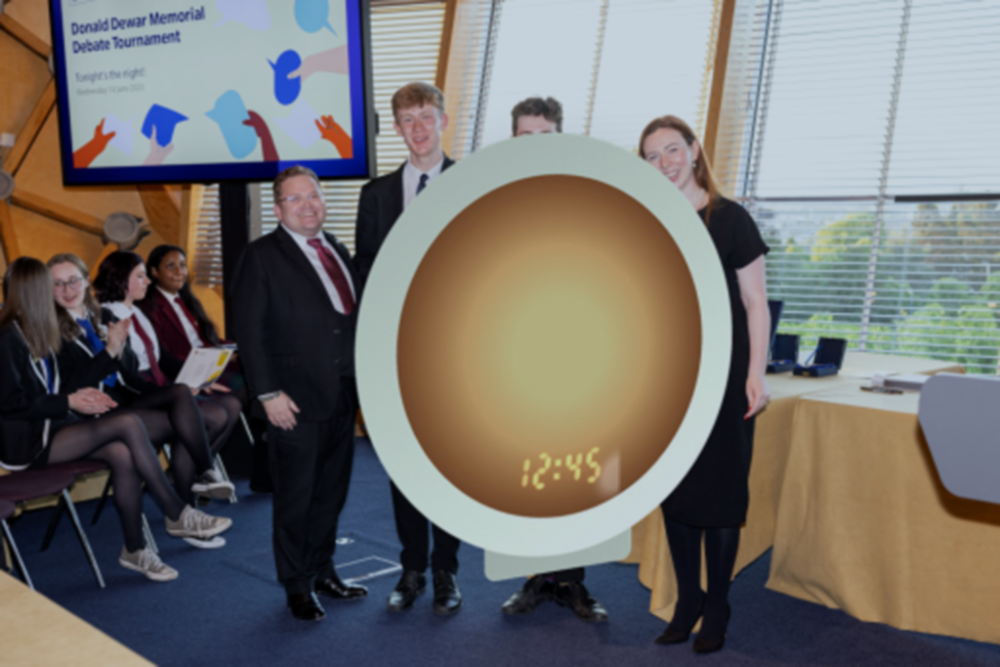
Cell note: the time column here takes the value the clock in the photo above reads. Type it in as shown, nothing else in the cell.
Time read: 12:45
